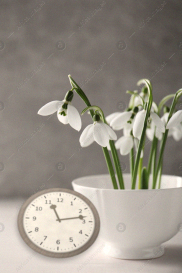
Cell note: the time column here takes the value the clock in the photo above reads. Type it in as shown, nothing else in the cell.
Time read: 11:13
